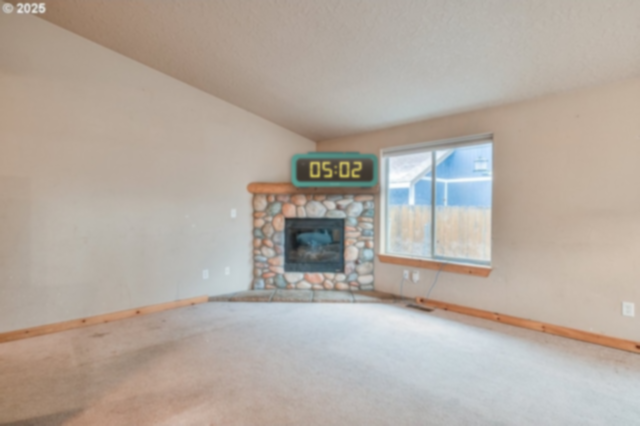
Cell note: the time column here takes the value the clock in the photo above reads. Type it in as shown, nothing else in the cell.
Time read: 5:02
